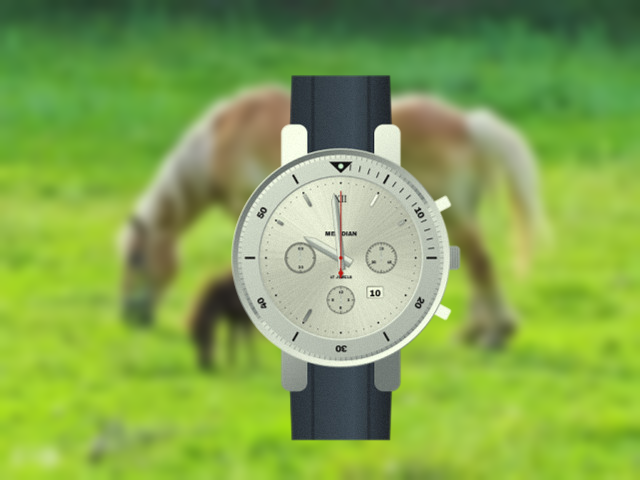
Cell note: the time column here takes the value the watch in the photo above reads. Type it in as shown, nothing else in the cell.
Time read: 9:59
